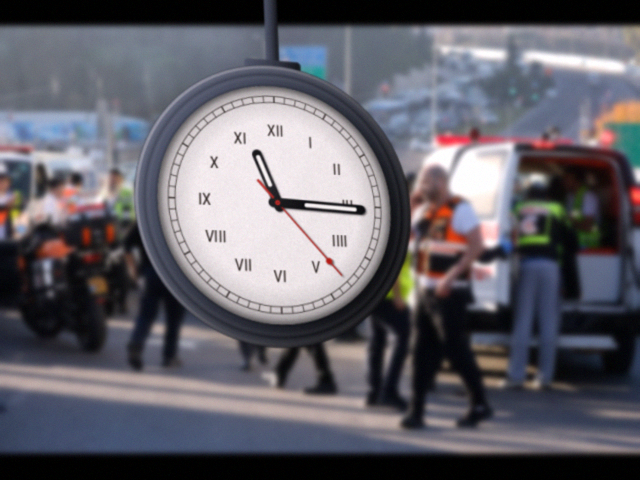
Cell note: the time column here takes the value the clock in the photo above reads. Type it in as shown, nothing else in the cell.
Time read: 11:15:23
